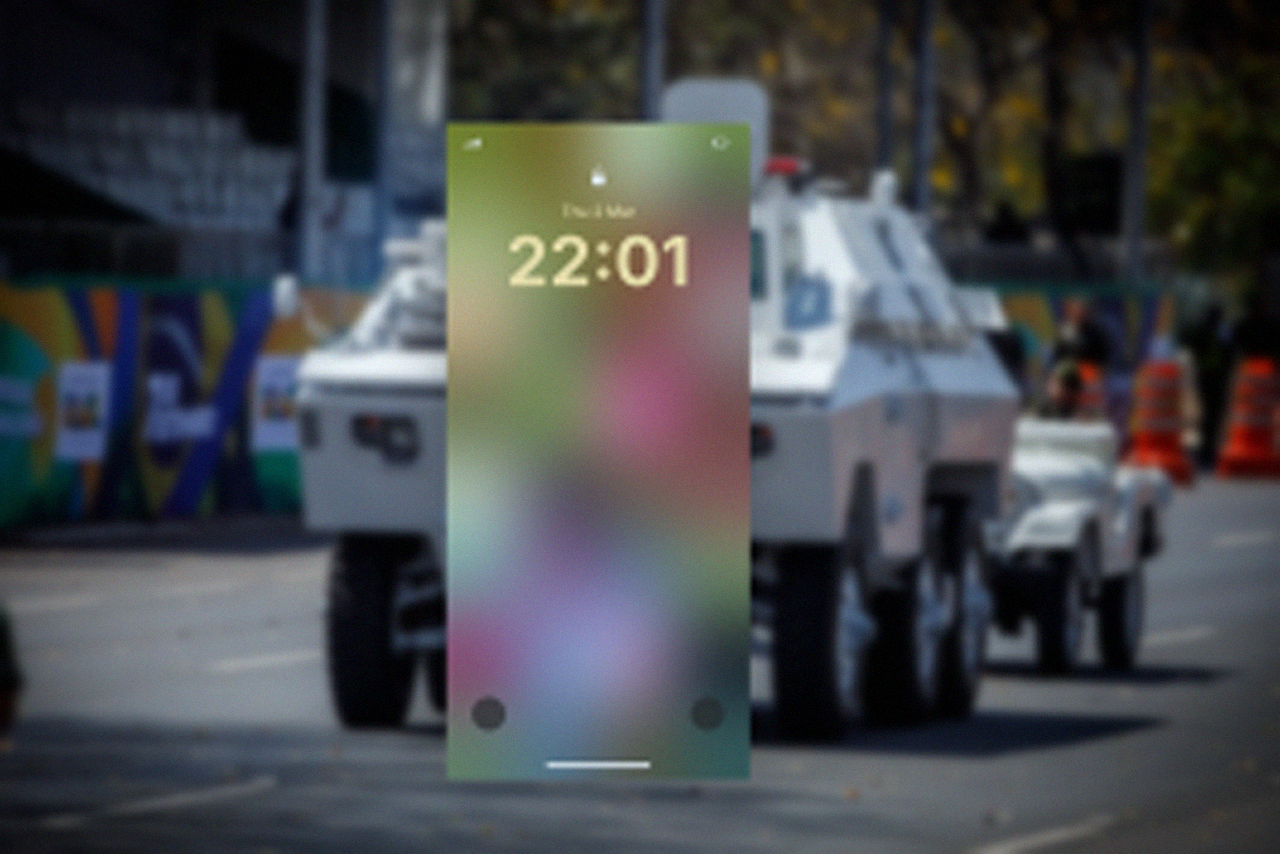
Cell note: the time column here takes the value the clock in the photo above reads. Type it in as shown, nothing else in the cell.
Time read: 22:01
